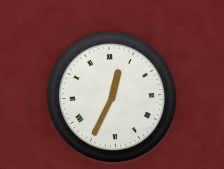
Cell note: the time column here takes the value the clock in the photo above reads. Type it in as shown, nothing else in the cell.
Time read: 12:35
